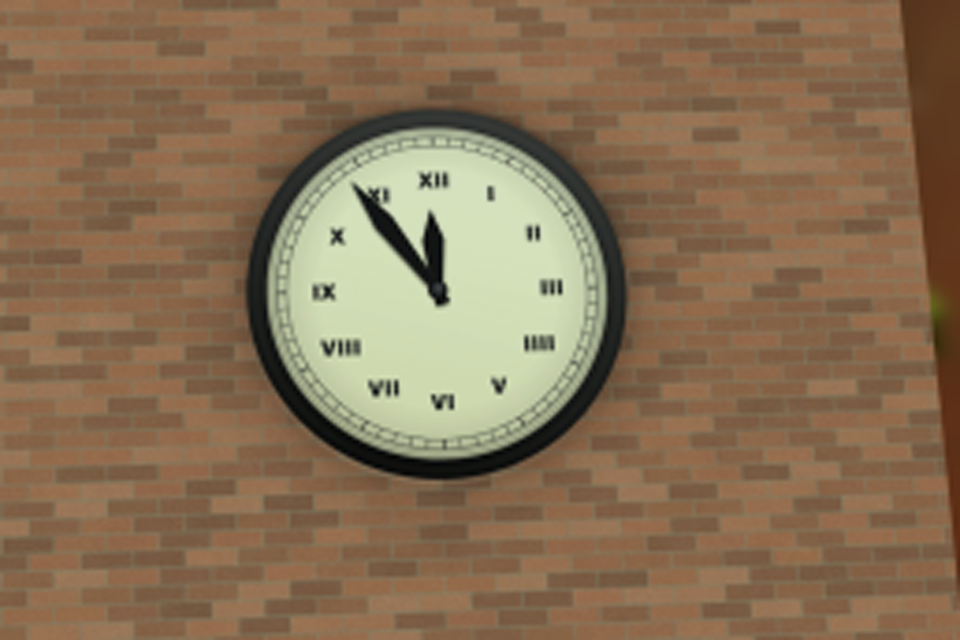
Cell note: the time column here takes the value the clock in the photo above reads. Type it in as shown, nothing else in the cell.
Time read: 11:54
